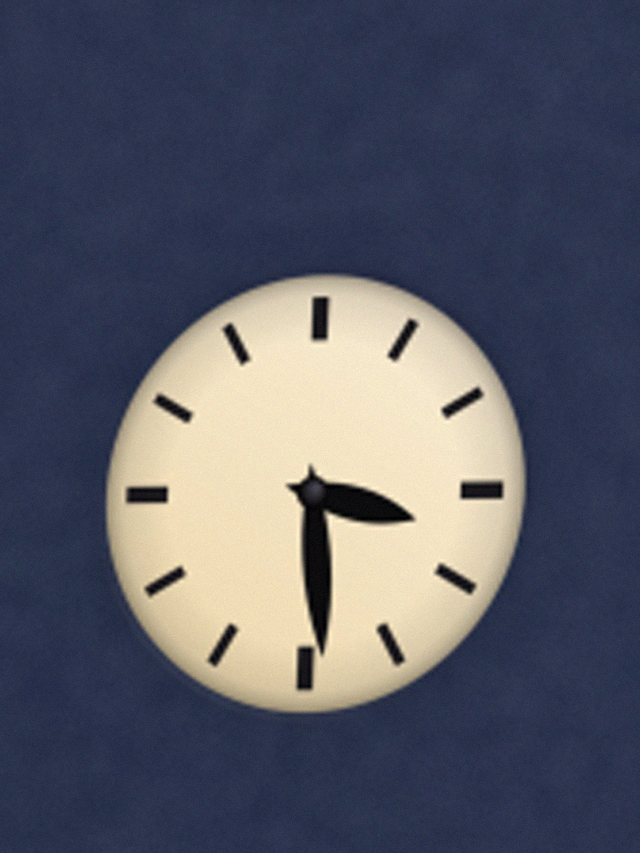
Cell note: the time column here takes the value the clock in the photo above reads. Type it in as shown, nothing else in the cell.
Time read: 3:29
